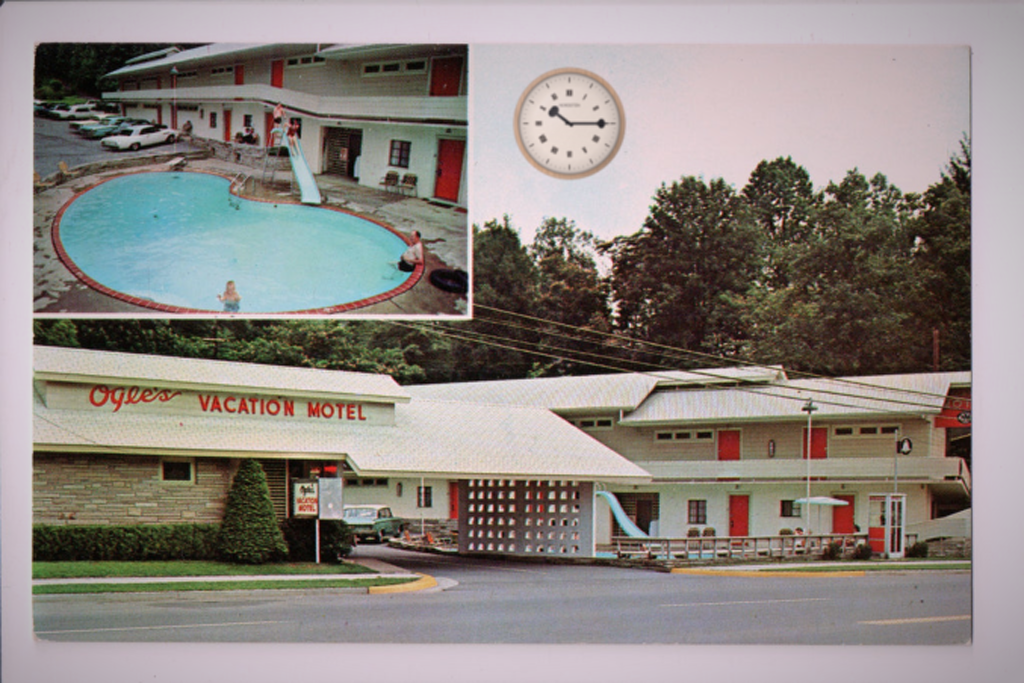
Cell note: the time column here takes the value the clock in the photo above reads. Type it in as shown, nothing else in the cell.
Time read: 10:15
